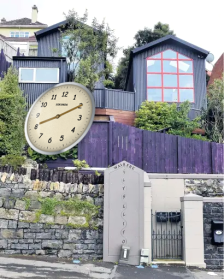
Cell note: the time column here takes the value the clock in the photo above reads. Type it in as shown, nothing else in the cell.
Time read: 8:10
